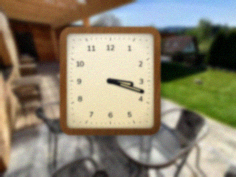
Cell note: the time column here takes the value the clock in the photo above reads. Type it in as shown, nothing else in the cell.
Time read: 3:18
